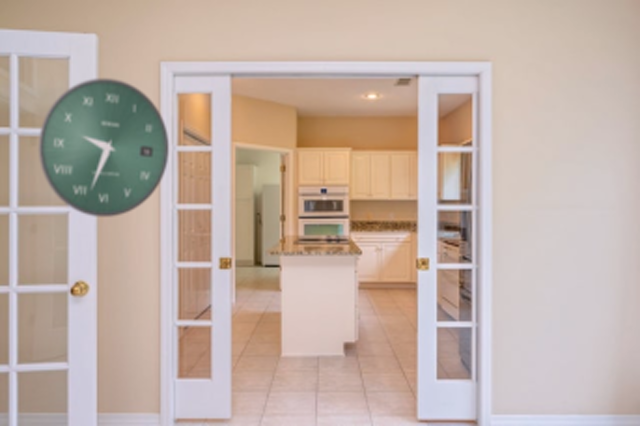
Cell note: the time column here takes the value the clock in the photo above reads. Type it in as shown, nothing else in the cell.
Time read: 9:33
